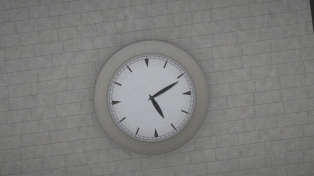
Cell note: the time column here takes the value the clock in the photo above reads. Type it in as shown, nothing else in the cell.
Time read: 5:11
